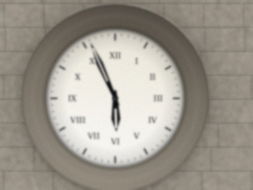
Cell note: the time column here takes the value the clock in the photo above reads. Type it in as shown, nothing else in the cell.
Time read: 5:56
